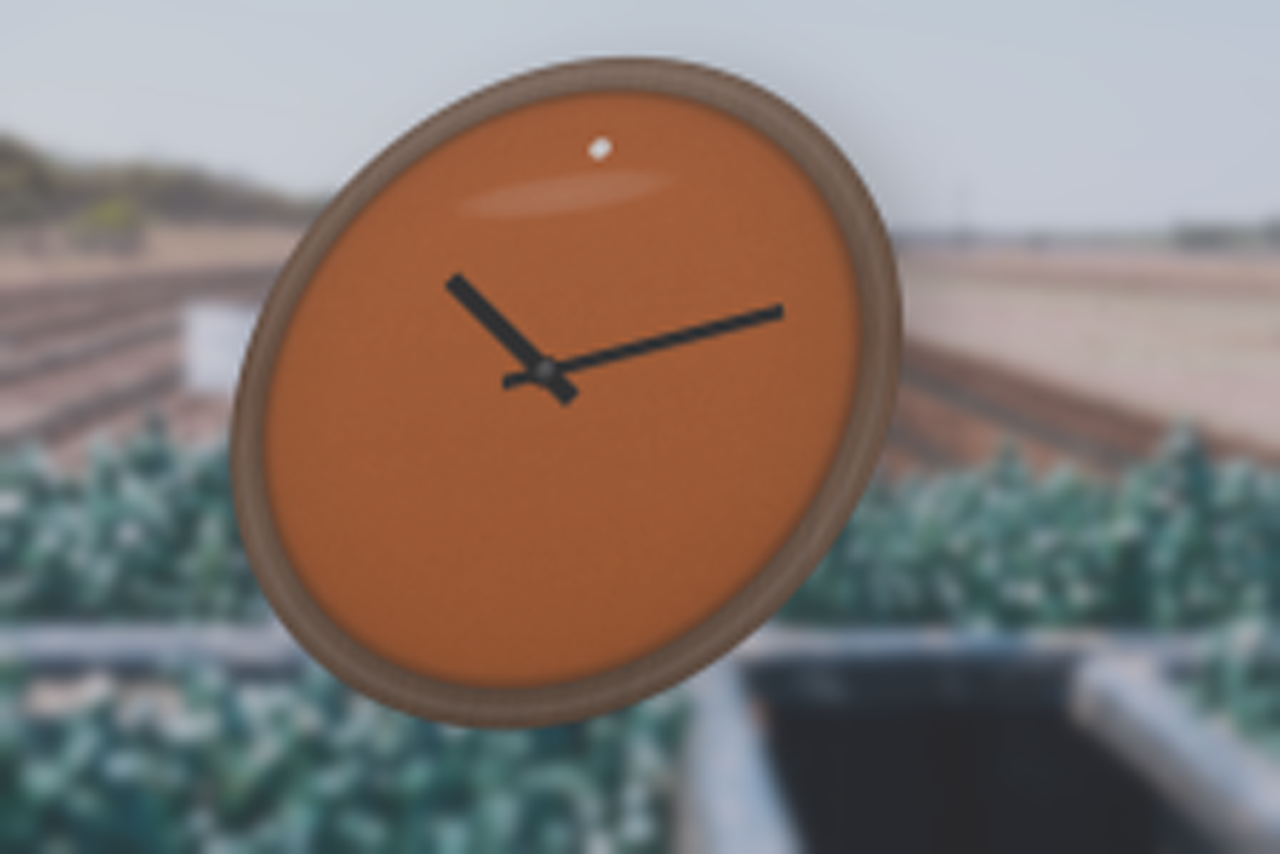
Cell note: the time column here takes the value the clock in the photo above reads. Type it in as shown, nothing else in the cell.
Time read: 10:12
